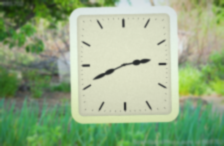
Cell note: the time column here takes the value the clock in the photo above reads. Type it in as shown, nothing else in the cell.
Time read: 2:41
